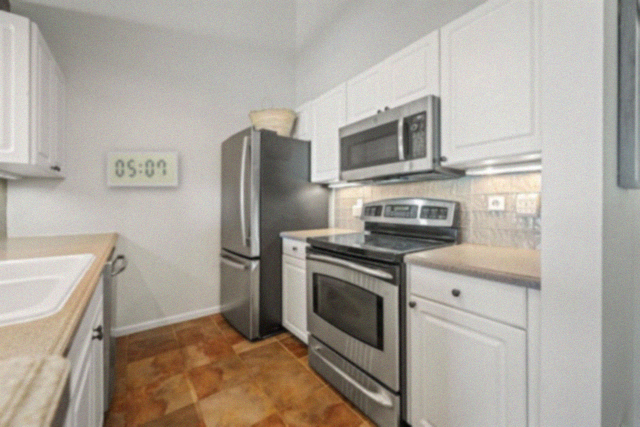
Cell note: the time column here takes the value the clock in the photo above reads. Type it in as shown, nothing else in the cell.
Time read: 5:07
